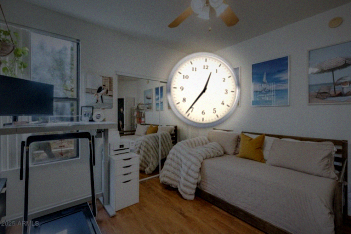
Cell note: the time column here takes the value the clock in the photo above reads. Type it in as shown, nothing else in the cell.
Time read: 12:36
